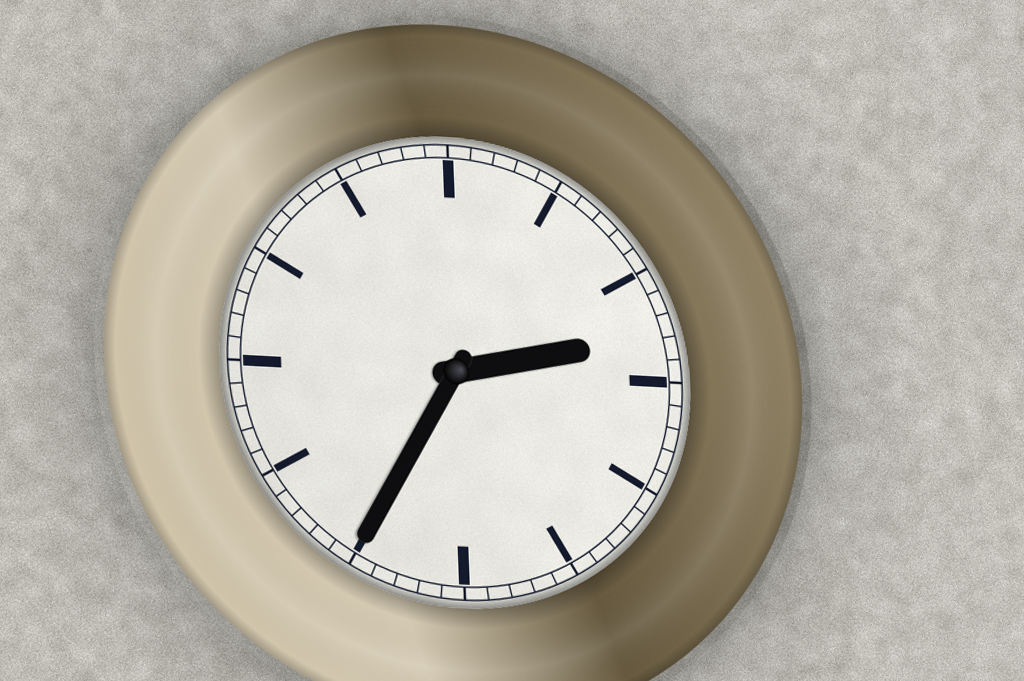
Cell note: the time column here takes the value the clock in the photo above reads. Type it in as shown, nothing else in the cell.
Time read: 2:35
